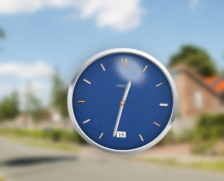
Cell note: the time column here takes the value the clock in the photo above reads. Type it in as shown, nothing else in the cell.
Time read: 12:32
